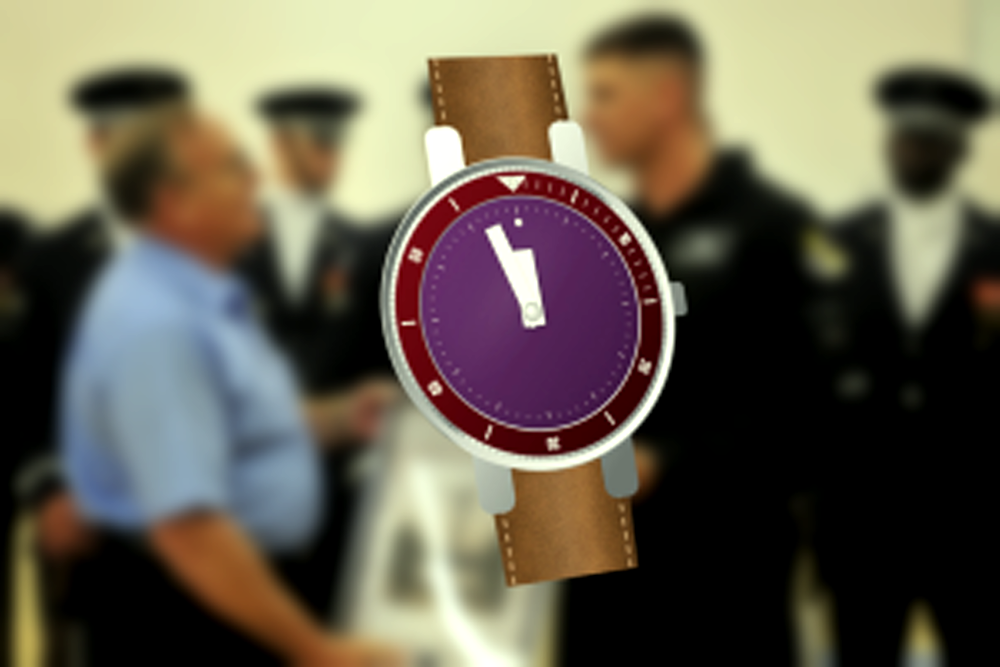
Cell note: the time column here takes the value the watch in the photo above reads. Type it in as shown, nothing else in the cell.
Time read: 11:57
